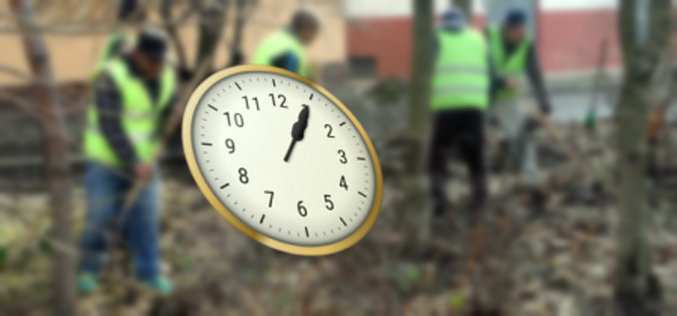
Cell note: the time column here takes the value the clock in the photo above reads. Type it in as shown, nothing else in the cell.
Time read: 1:05
